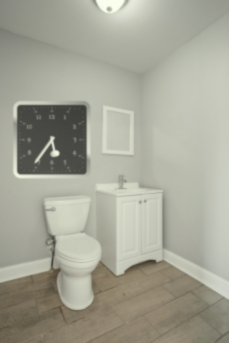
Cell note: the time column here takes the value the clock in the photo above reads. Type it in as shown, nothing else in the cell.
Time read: 5:36
